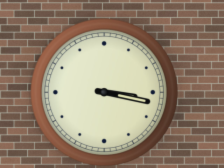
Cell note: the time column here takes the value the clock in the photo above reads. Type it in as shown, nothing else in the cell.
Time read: 3:17
